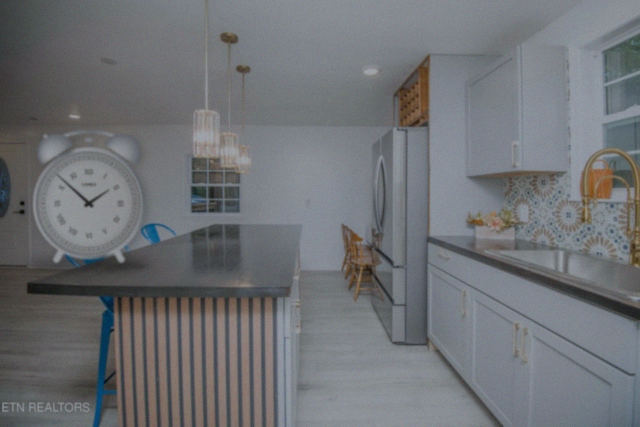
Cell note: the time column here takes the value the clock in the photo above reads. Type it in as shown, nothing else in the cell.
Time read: 1:52
